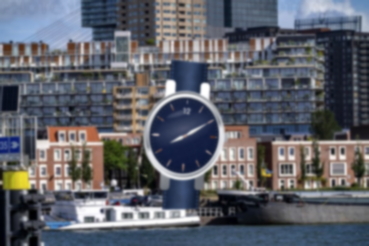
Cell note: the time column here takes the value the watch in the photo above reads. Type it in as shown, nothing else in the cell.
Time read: 8:10
